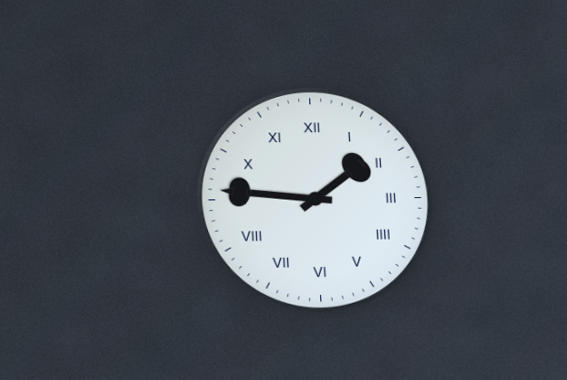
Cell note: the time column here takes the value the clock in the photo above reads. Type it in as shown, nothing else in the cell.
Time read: 1:46
